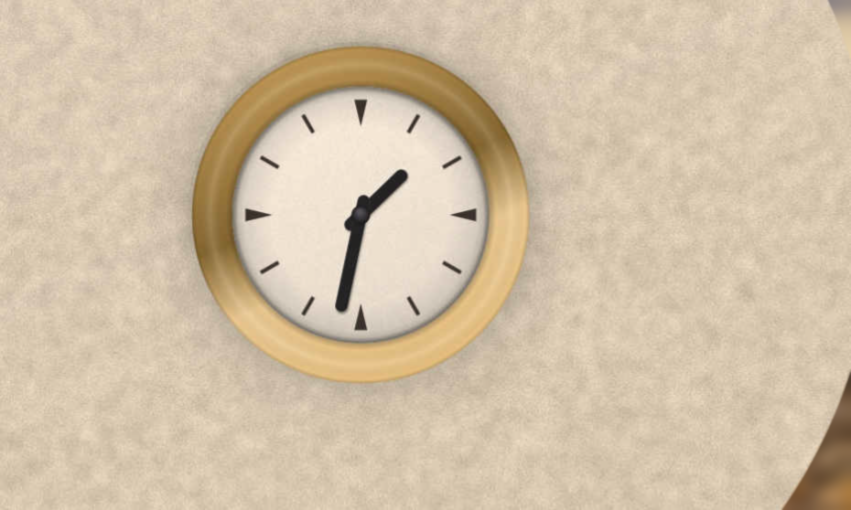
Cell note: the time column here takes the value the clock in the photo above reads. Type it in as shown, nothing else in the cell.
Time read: 1:32
